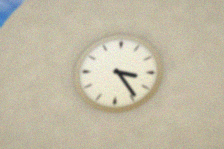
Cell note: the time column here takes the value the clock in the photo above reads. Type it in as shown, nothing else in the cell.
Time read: 3:24
